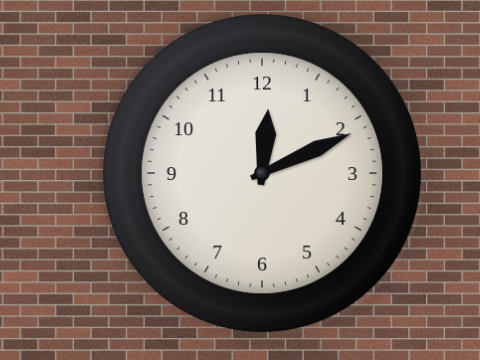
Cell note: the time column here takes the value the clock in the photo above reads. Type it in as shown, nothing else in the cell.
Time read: 12:11
